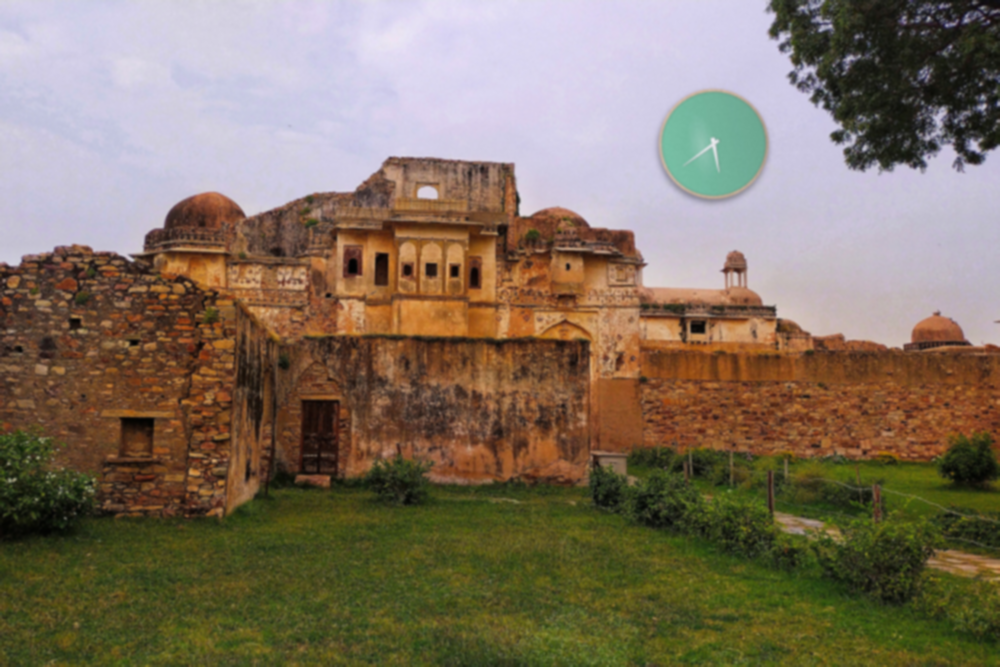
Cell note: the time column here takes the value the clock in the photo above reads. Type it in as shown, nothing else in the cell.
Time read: 5:39
